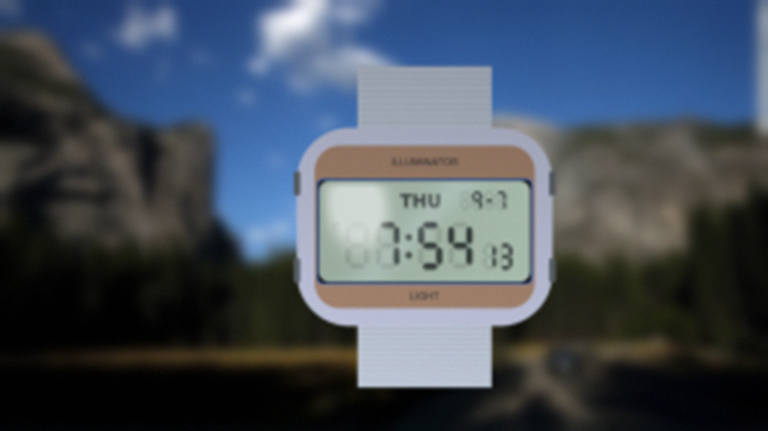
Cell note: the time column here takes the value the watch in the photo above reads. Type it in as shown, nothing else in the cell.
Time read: 7:54:13
